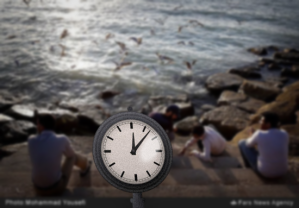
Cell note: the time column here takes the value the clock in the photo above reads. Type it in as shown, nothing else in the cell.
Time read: 12:07
